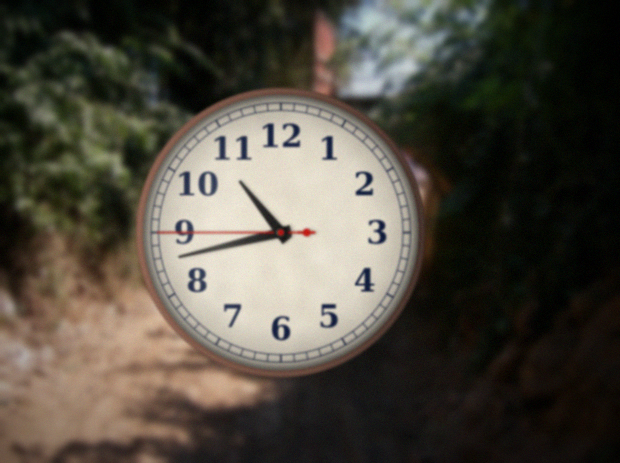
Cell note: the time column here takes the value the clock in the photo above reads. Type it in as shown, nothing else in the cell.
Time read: 10:42:45
